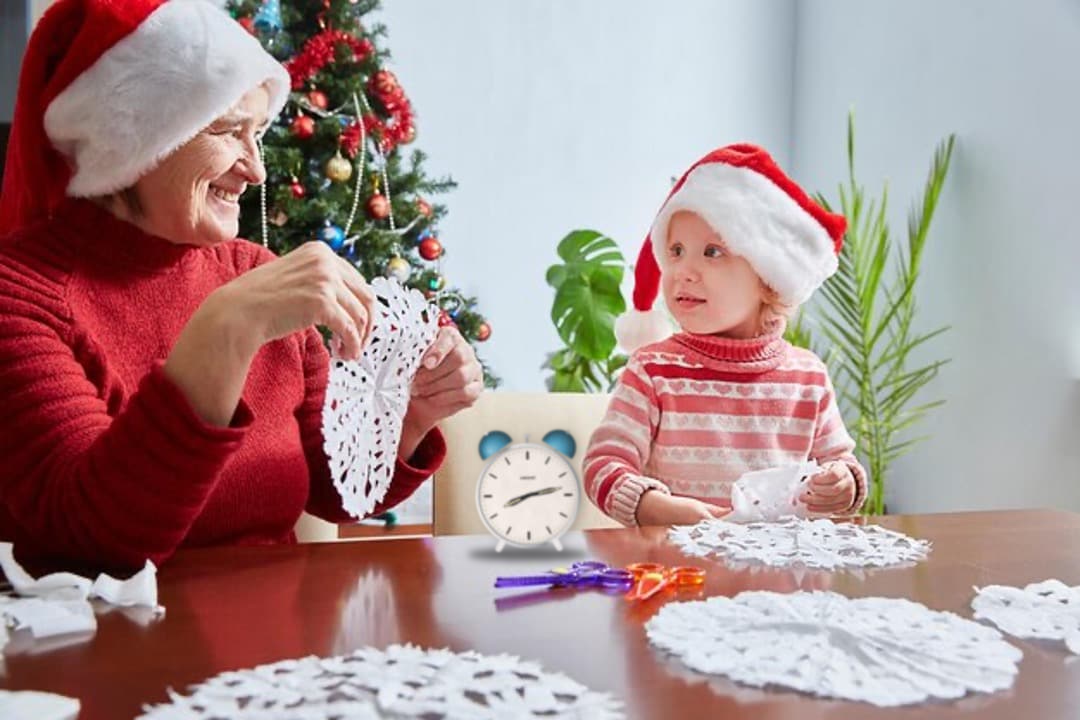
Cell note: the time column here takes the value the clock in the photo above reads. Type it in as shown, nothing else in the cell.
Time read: 8:13
